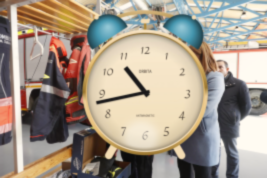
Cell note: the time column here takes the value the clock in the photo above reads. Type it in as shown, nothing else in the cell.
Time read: 10:43
